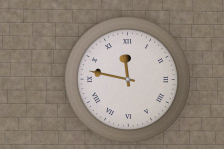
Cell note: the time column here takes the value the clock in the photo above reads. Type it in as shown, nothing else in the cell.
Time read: 11:47
